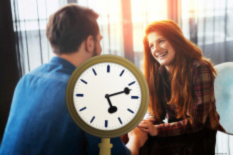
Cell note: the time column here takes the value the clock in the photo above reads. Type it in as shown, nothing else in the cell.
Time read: 5:12
